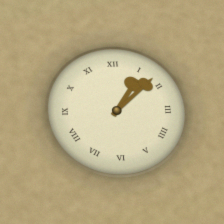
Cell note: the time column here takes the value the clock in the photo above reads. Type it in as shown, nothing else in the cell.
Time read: 1:08
